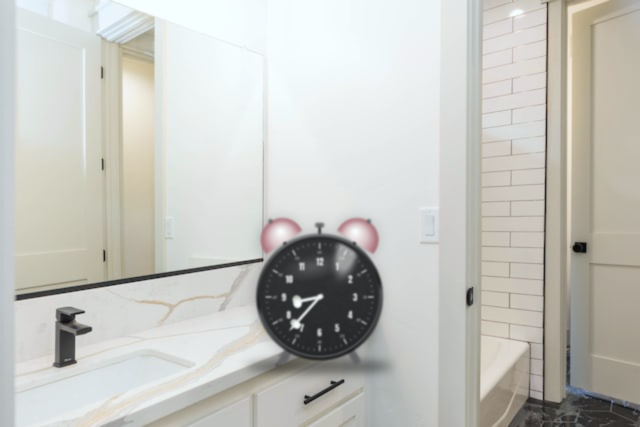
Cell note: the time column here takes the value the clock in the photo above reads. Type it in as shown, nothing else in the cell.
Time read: 8:37
